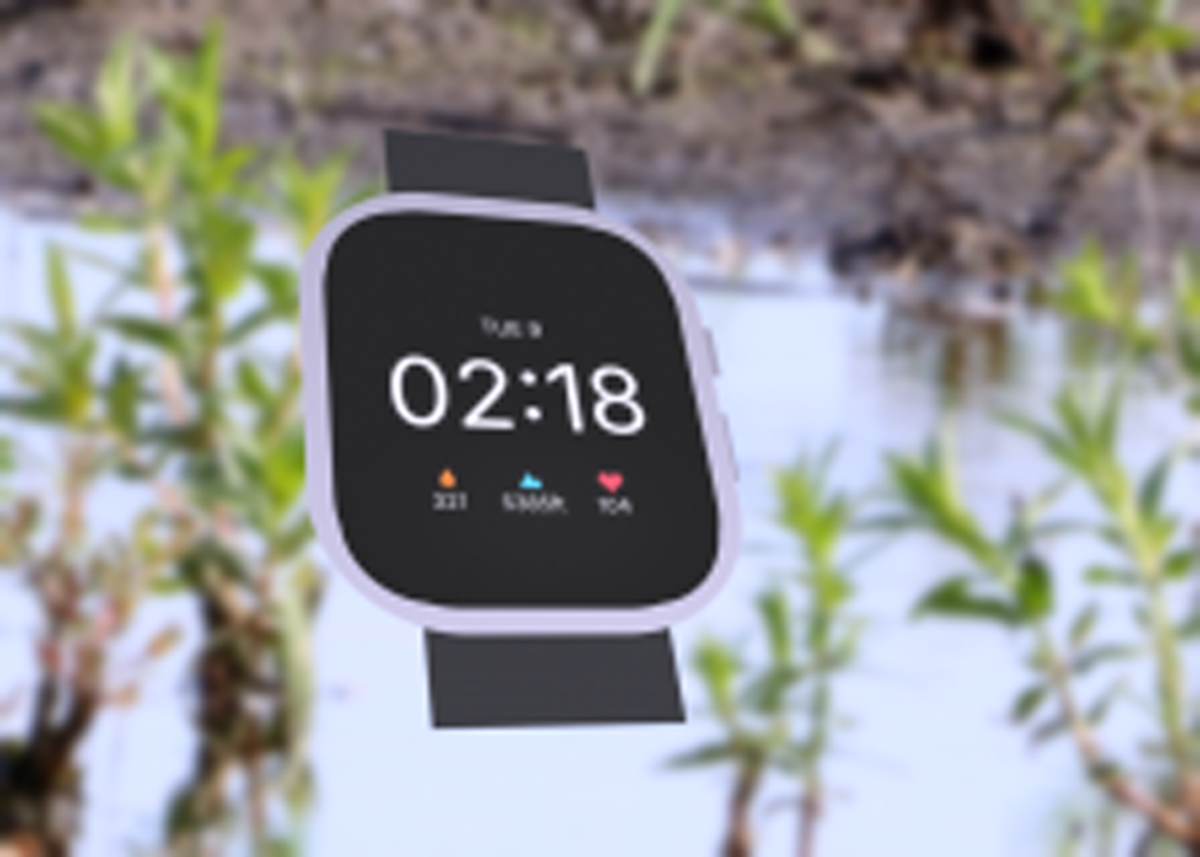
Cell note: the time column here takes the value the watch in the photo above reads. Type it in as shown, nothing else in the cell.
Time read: 2:18
